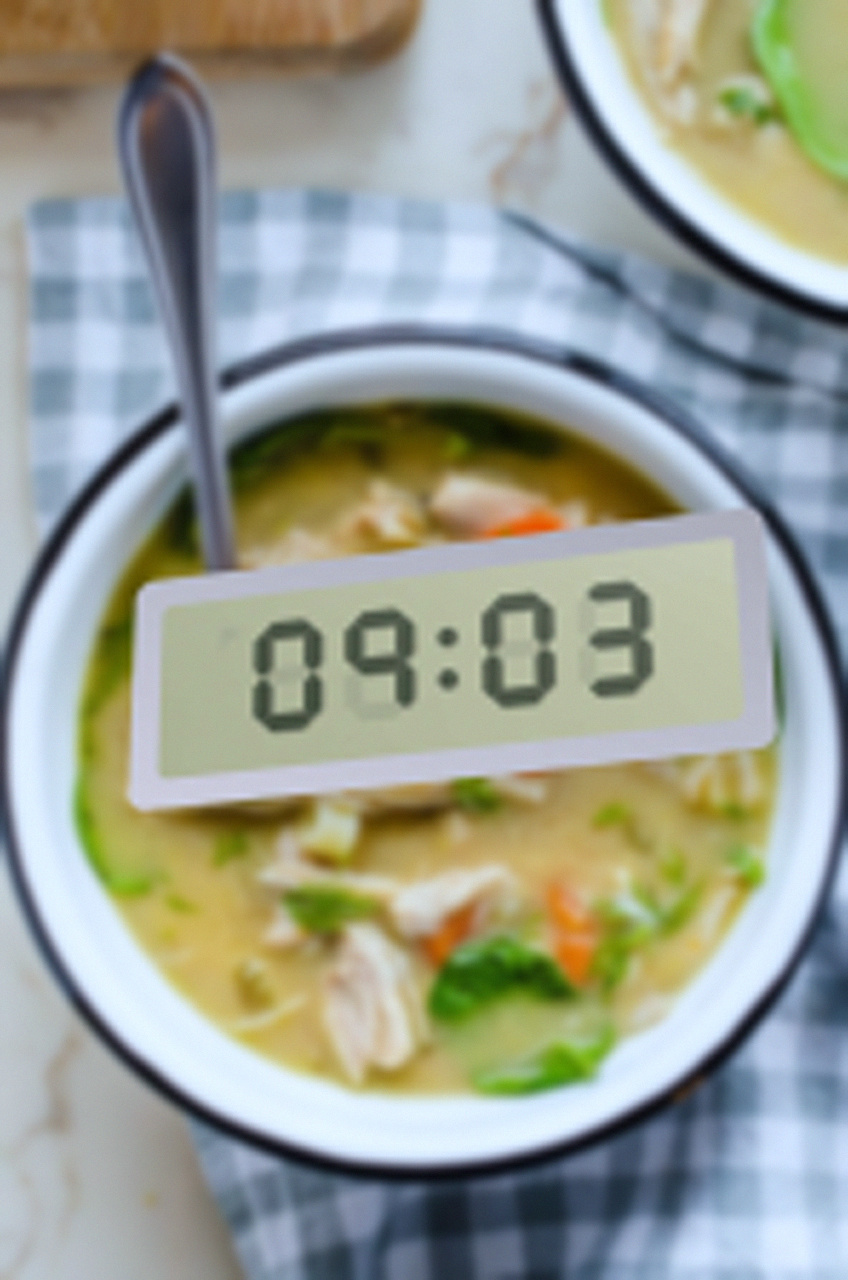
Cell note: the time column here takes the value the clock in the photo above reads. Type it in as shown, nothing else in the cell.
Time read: 9:03
